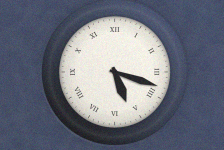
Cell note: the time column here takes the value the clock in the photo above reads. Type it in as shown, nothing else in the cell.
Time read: 5:18
